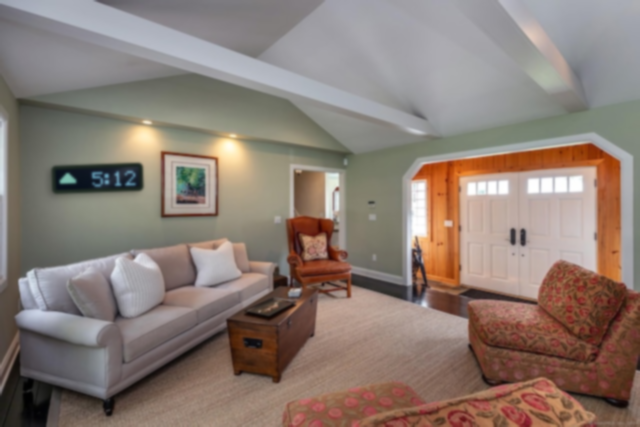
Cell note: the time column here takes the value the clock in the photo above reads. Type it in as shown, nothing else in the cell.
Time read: 5:12
